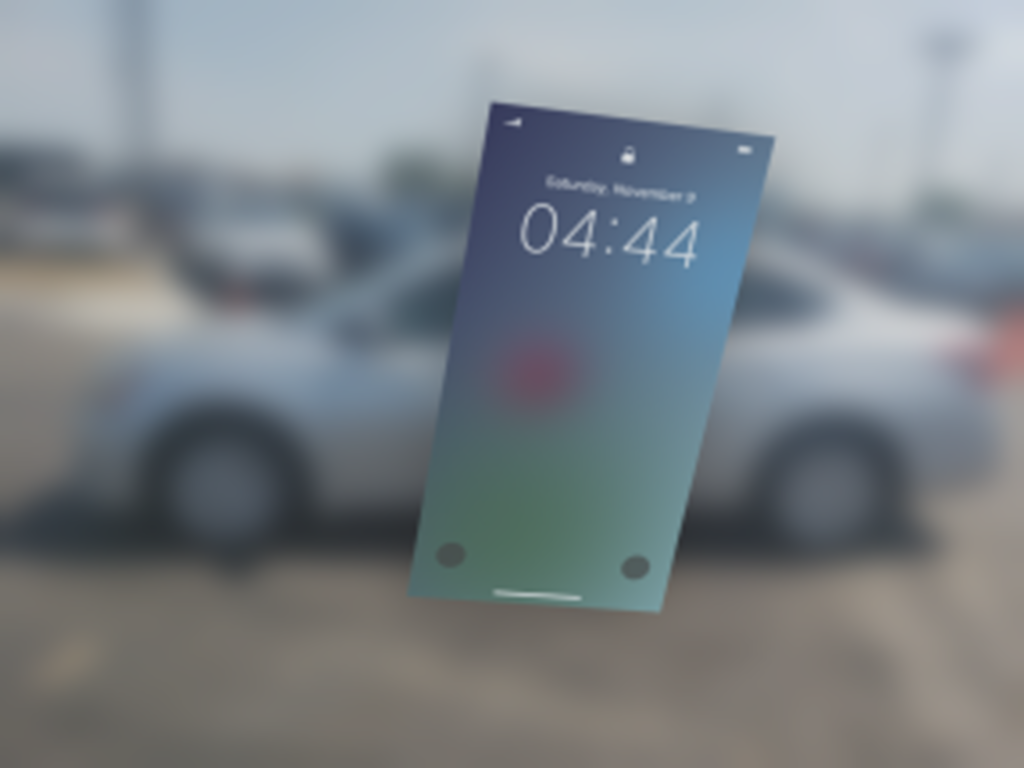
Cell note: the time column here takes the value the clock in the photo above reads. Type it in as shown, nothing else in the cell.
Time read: 4:44
